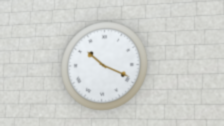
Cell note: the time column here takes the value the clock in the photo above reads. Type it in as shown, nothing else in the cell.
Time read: 10:19
